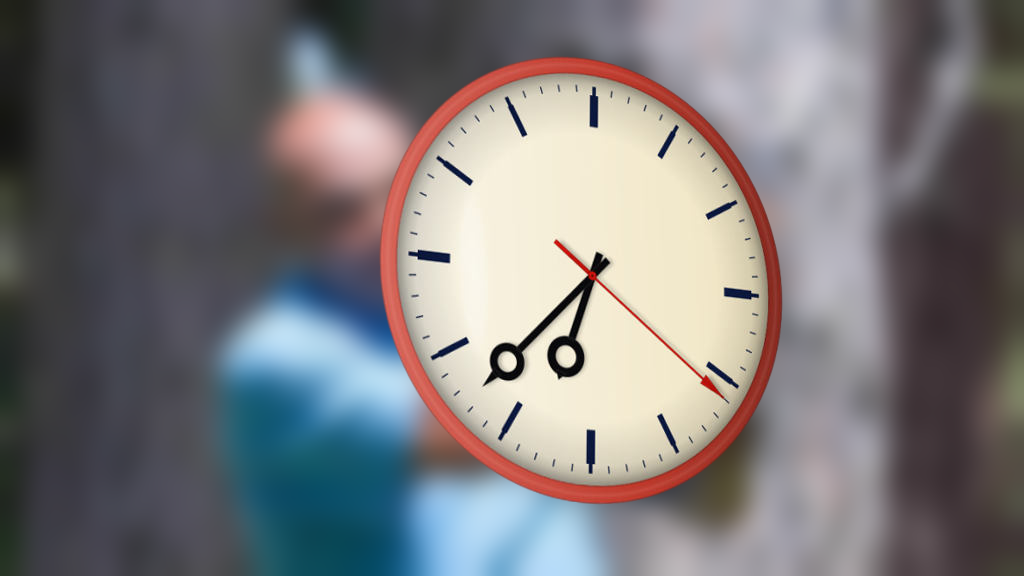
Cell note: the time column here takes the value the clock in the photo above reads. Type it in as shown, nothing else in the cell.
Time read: 6:37:21
